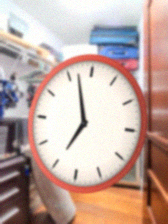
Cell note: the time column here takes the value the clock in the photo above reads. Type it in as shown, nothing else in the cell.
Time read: 6:57
